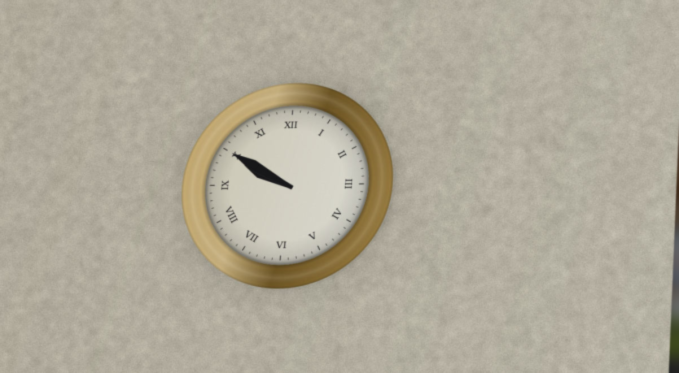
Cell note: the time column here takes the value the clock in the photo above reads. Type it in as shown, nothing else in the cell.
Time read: 9:50
